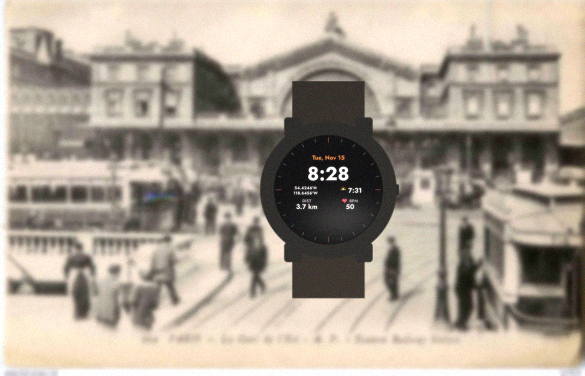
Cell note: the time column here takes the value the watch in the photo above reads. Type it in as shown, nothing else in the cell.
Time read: 8:28
